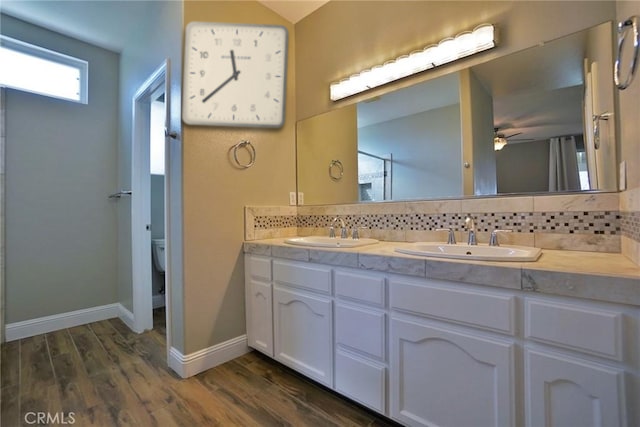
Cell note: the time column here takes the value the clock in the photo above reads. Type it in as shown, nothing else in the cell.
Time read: 11:38
